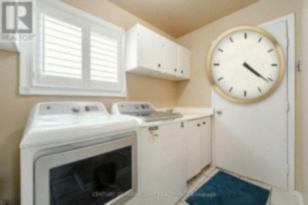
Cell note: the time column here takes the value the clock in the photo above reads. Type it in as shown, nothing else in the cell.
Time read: 4:21
